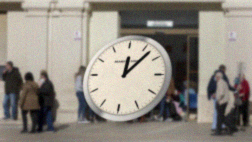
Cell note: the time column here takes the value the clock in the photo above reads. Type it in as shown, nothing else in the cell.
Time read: 12:07
